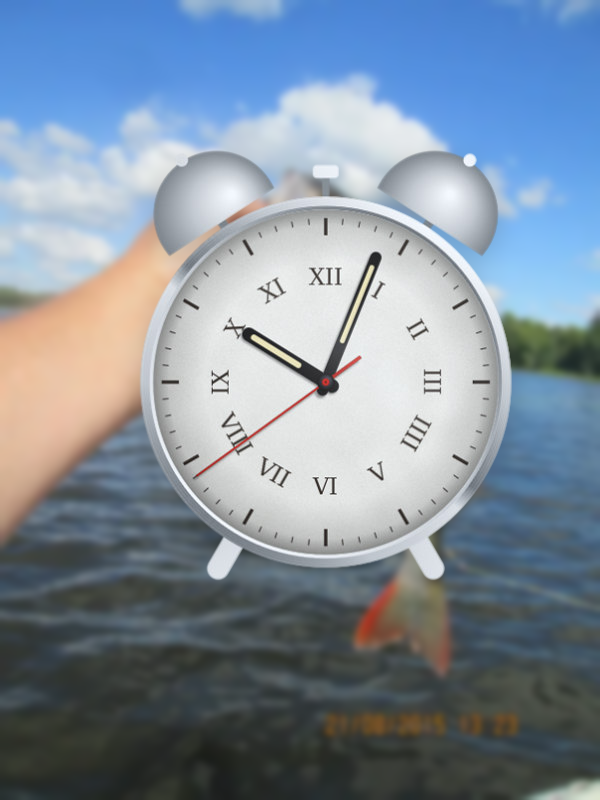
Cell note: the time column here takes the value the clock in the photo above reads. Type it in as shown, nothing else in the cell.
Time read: 10:03:39
